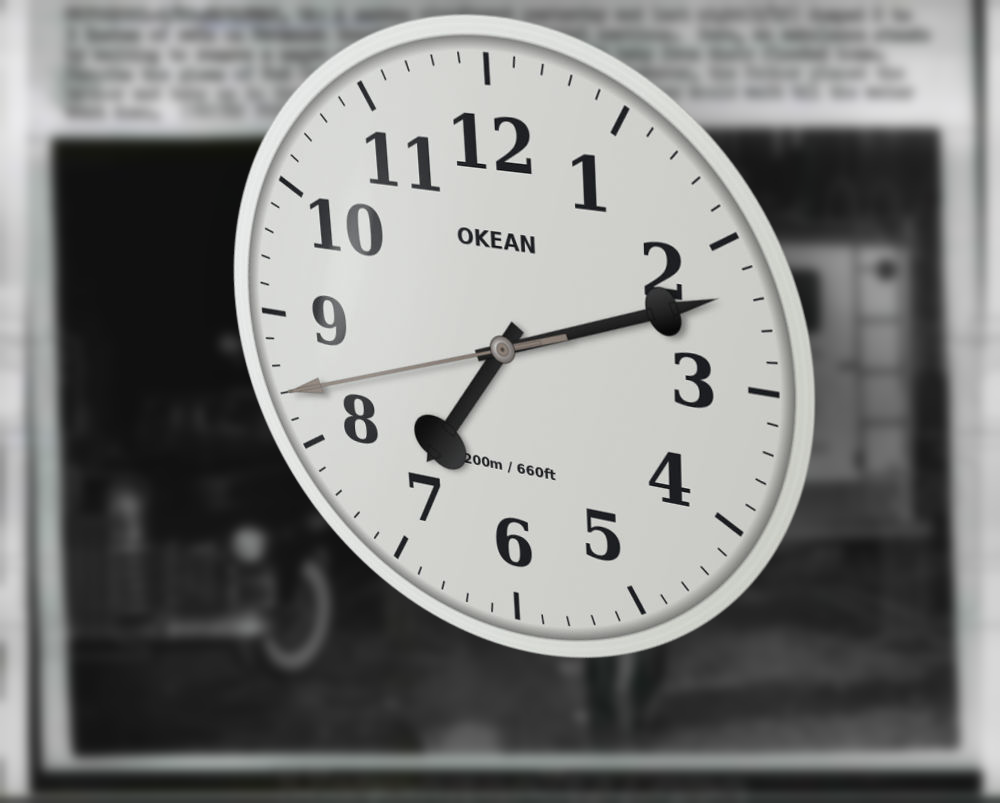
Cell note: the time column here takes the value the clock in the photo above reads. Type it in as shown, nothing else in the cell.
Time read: 7:11:42
